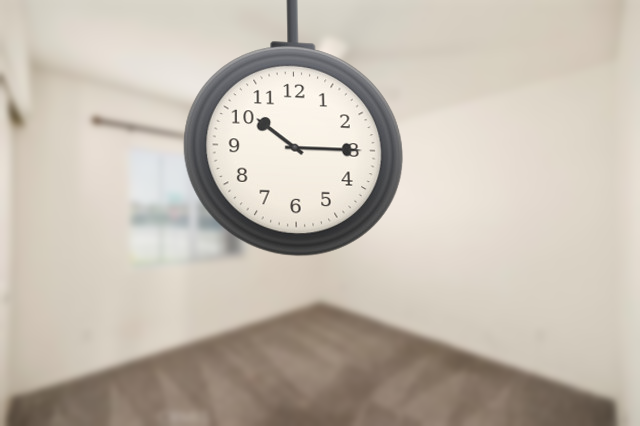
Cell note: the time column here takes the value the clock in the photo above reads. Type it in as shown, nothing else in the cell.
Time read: 10:15
